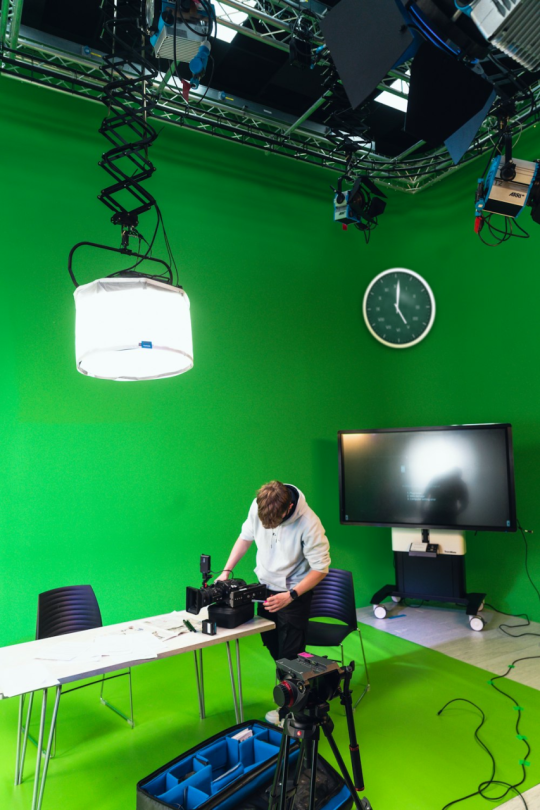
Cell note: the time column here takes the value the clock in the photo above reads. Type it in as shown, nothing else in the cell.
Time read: 5:01
